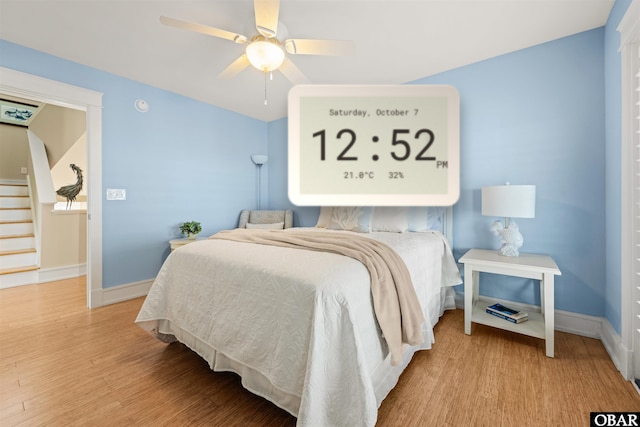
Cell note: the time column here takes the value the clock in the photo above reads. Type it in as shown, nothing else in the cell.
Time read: 12:52
